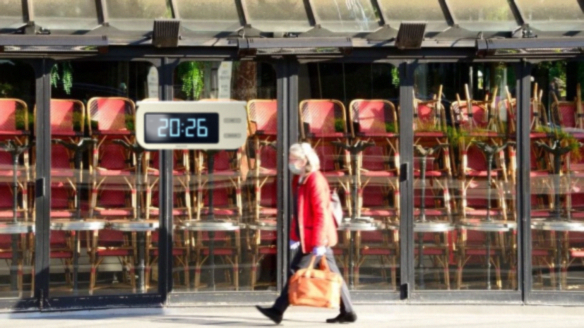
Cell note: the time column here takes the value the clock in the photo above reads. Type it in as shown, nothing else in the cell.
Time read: 20:26
